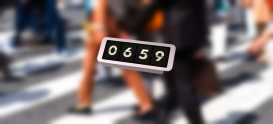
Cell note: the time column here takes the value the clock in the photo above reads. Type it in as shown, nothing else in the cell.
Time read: 6:59
